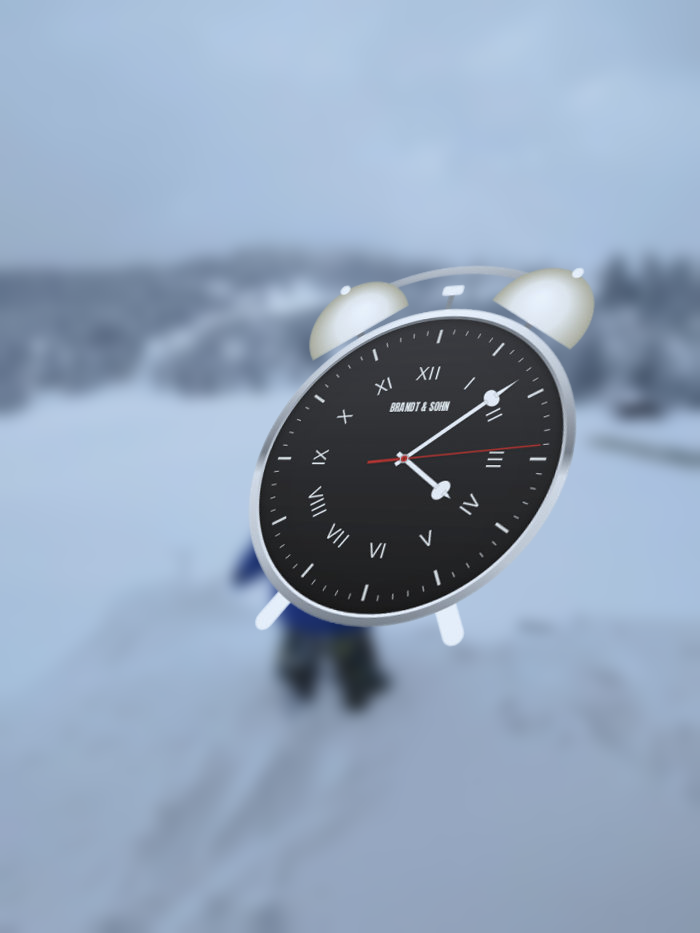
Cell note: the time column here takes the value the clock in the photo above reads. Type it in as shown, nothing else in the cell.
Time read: 4:08:14
